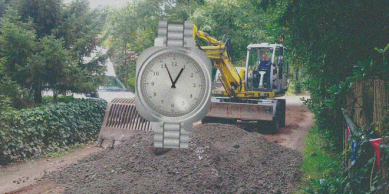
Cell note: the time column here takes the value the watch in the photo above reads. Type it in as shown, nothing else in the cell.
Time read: 12:56
